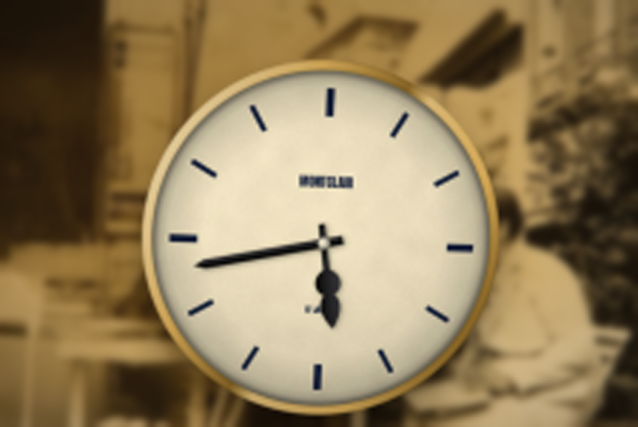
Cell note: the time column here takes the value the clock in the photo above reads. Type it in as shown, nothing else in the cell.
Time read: 5:43
